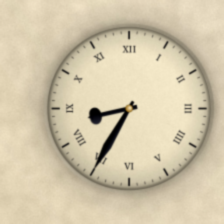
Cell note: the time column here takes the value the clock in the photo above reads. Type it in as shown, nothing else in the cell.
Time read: 8:35
